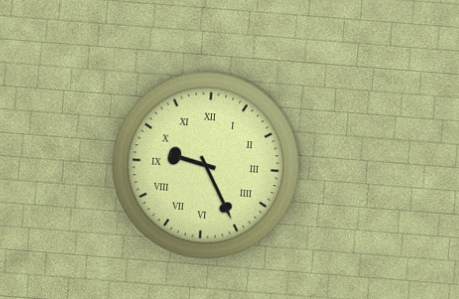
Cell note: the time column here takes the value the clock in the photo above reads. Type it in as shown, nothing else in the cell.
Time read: 9:25
